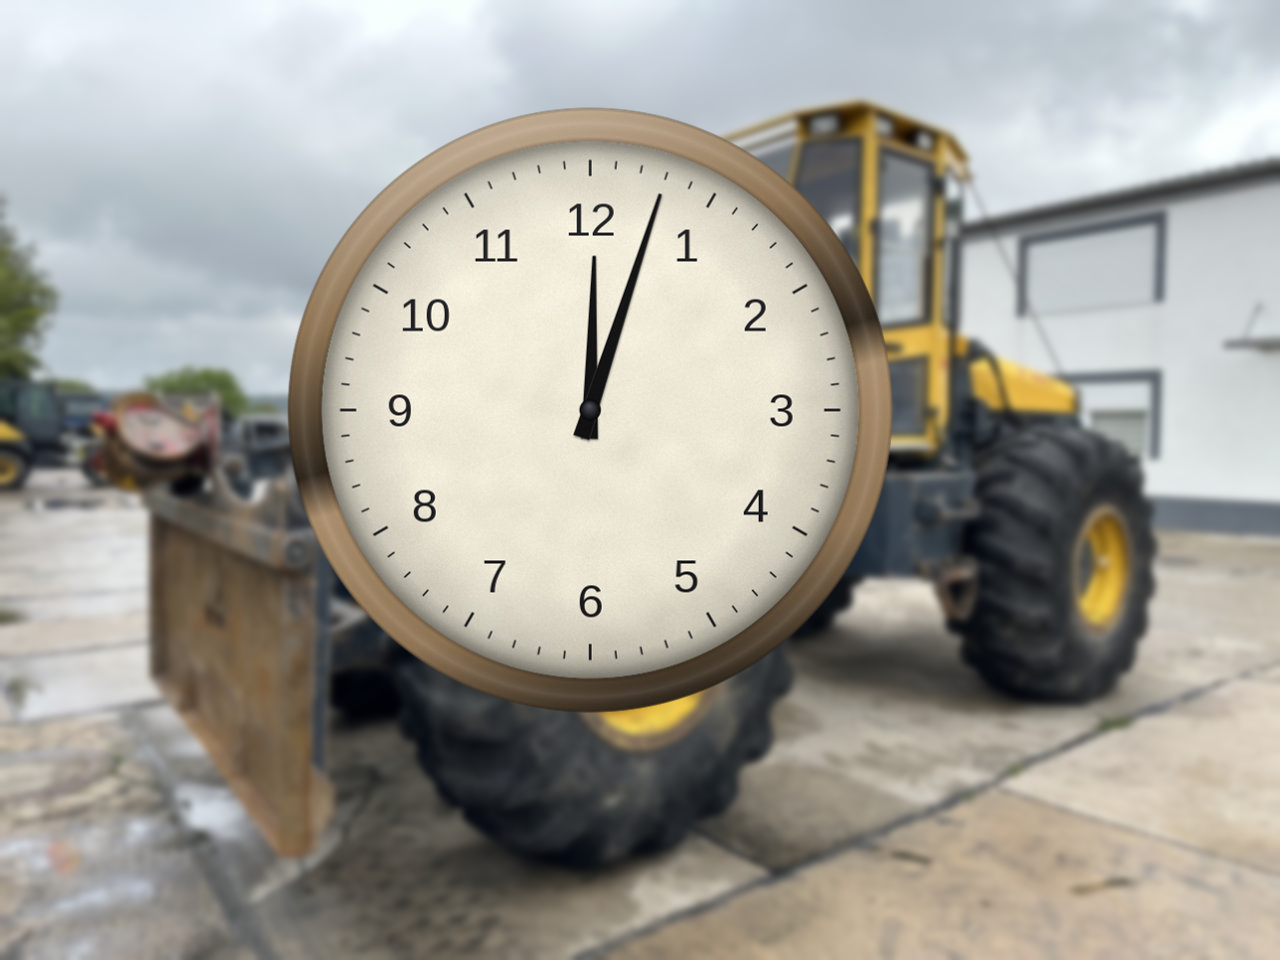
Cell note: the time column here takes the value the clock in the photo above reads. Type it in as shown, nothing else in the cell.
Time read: 12:03
